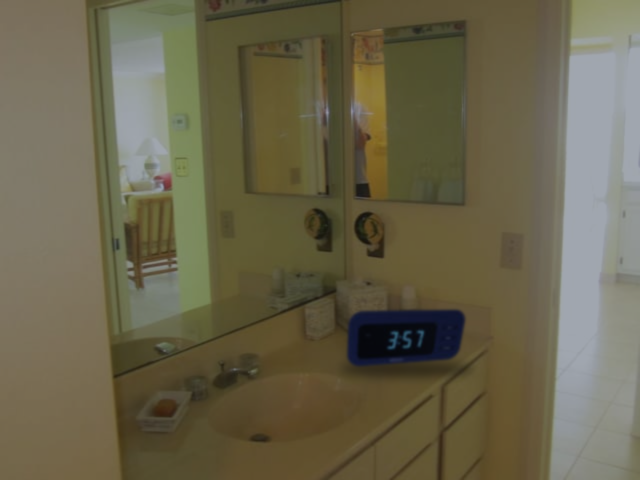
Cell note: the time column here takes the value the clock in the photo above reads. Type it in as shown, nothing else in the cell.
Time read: 3:57
